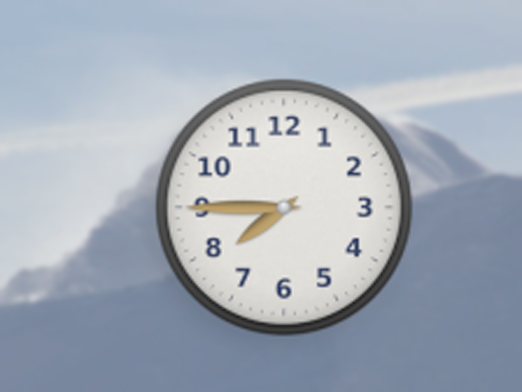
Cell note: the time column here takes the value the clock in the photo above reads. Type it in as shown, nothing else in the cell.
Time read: 7:45
